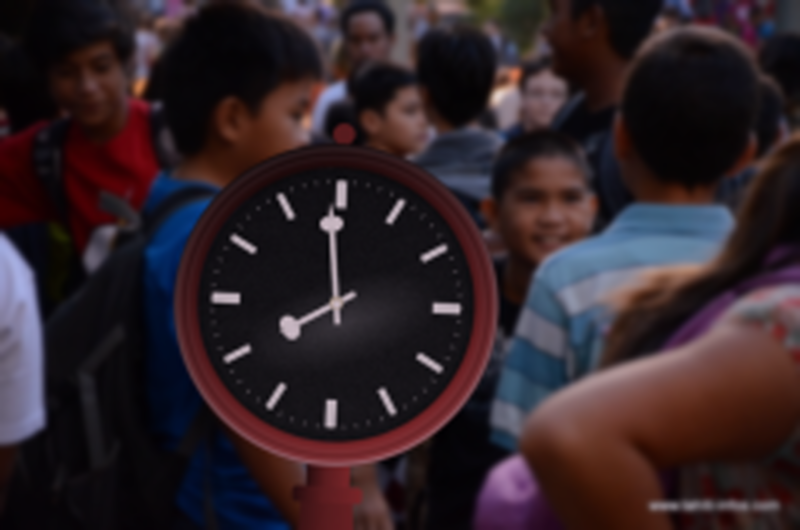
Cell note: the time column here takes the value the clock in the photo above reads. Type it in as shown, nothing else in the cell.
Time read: 7:59
